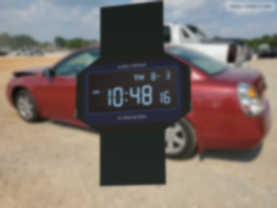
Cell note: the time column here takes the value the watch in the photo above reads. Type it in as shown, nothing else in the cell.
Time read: 10:48:16
